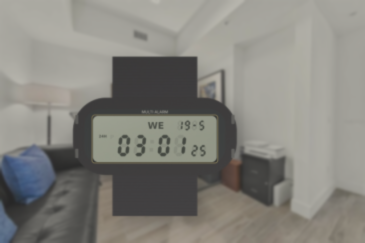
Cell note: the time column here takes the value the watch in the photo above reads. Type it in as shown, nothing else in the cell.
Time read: 3:01:25
